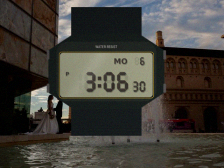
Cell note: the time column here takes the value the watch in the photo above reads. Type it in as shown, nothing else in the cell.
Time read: 3:06:30
